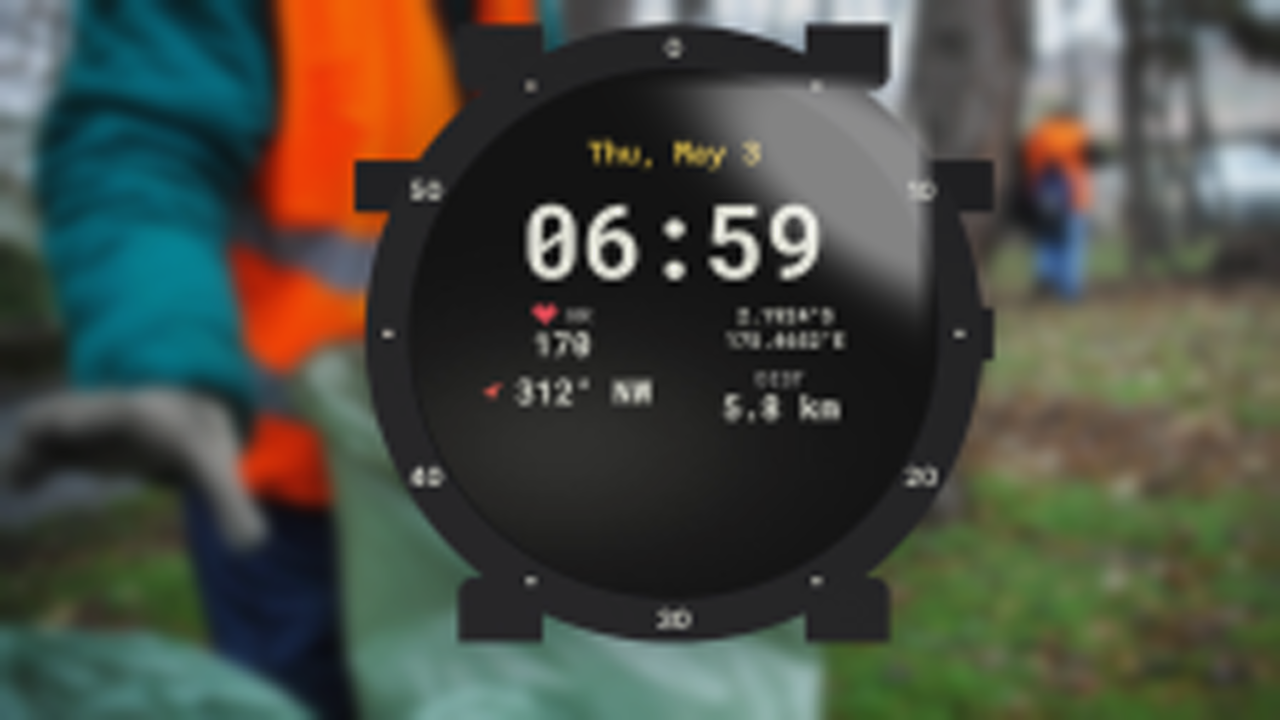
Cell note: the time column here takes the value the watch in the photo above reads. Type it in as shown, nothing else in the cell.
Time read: 6:59
